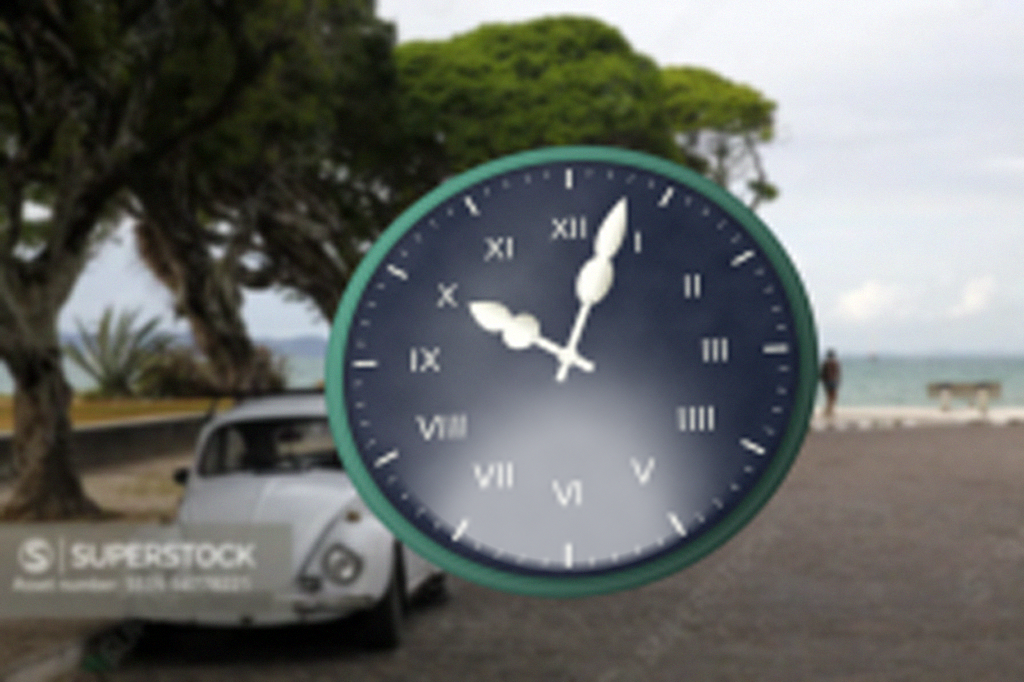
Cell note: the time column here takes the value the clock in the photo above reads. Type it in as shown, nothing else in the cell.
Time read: 10:03
